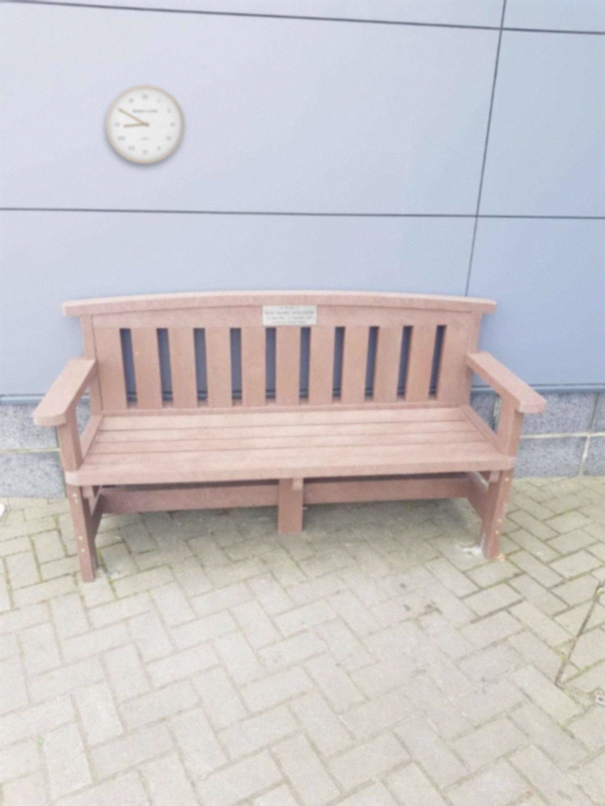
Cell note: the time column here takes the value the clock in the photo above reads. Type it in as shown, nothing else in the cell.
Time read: 8:50
